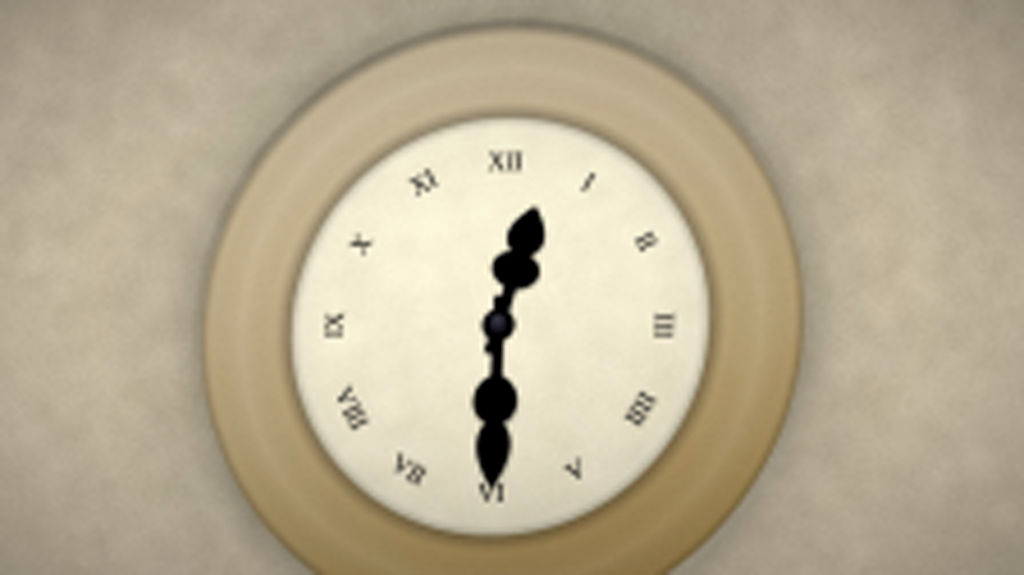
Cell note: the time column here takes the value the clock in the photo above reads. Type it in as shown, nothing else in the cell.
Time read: 12:30
